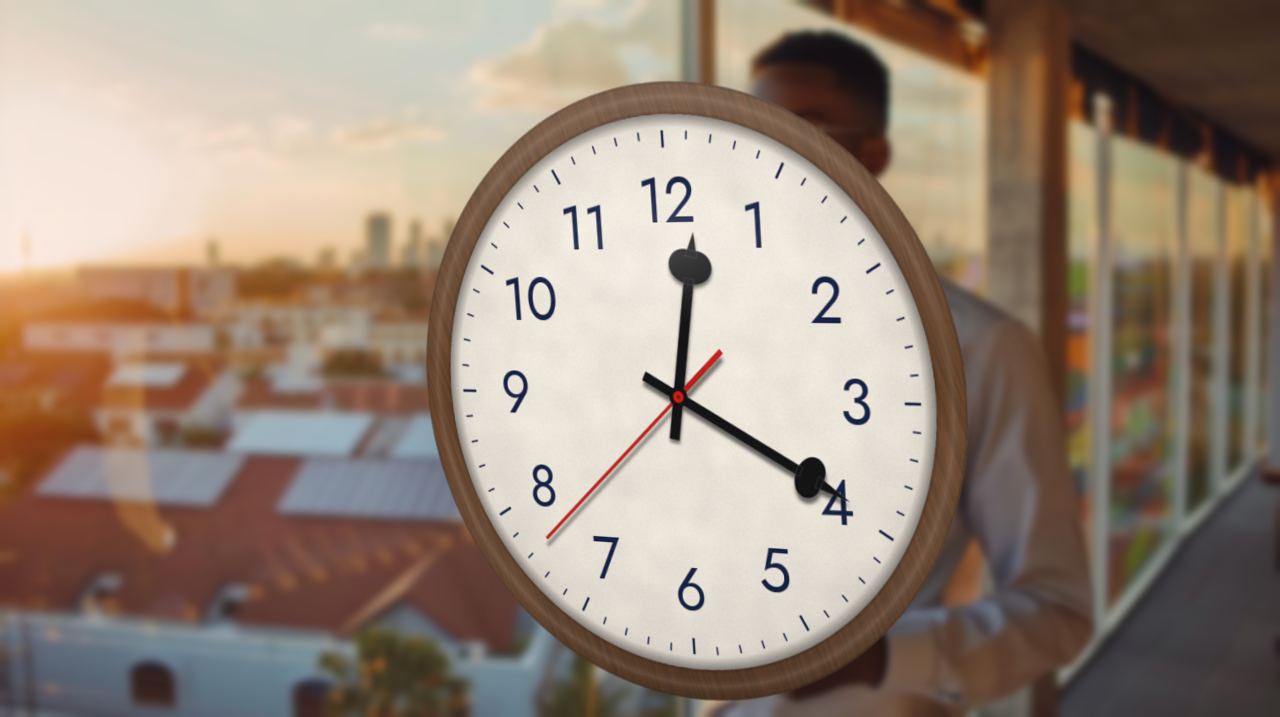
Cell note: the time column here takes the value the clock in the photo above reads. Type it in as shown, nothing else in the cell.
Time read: 12:19:38
